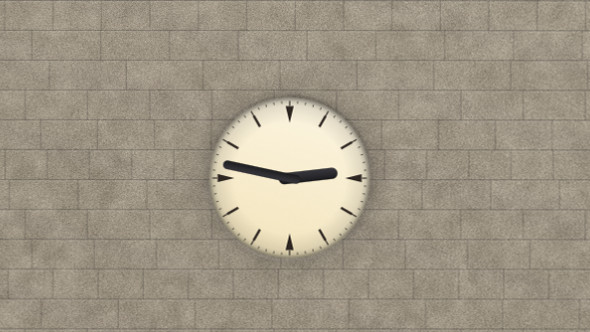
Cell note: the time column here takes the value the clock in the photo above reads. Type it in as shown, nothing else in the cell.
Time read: 2:47
